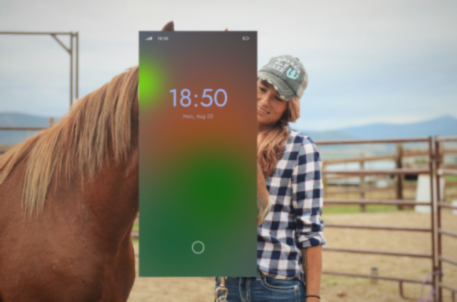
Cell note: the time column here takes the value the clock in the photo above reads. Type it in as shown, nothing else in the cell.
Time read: 18:50
